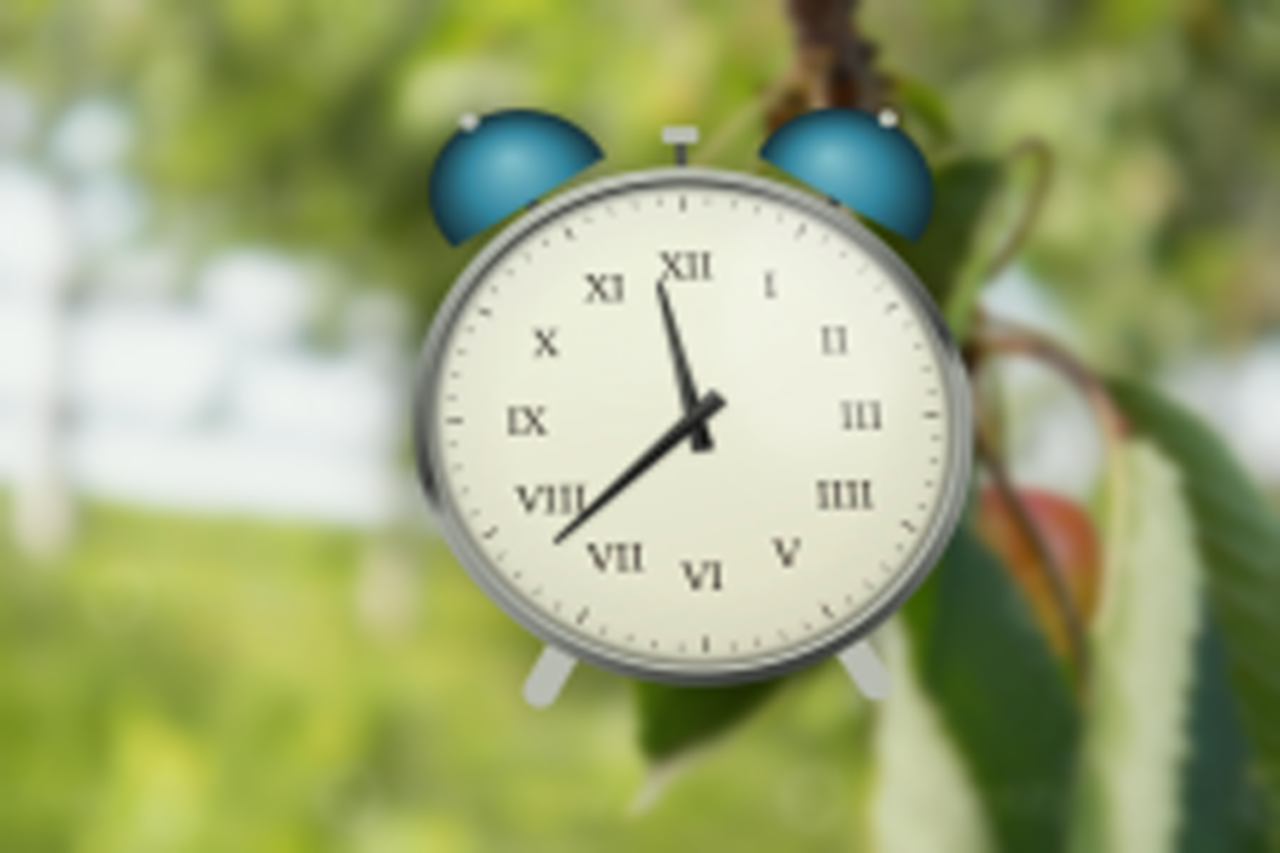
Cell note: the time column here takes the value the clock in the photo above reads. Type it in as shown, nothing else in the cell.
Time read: 11:38
